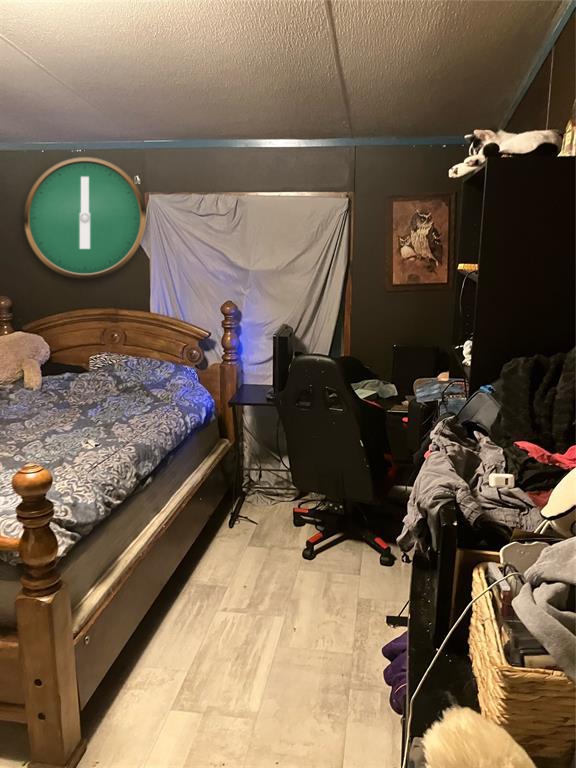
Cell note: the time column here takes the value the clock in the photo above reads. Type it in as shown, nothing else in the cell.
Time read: 6:00
